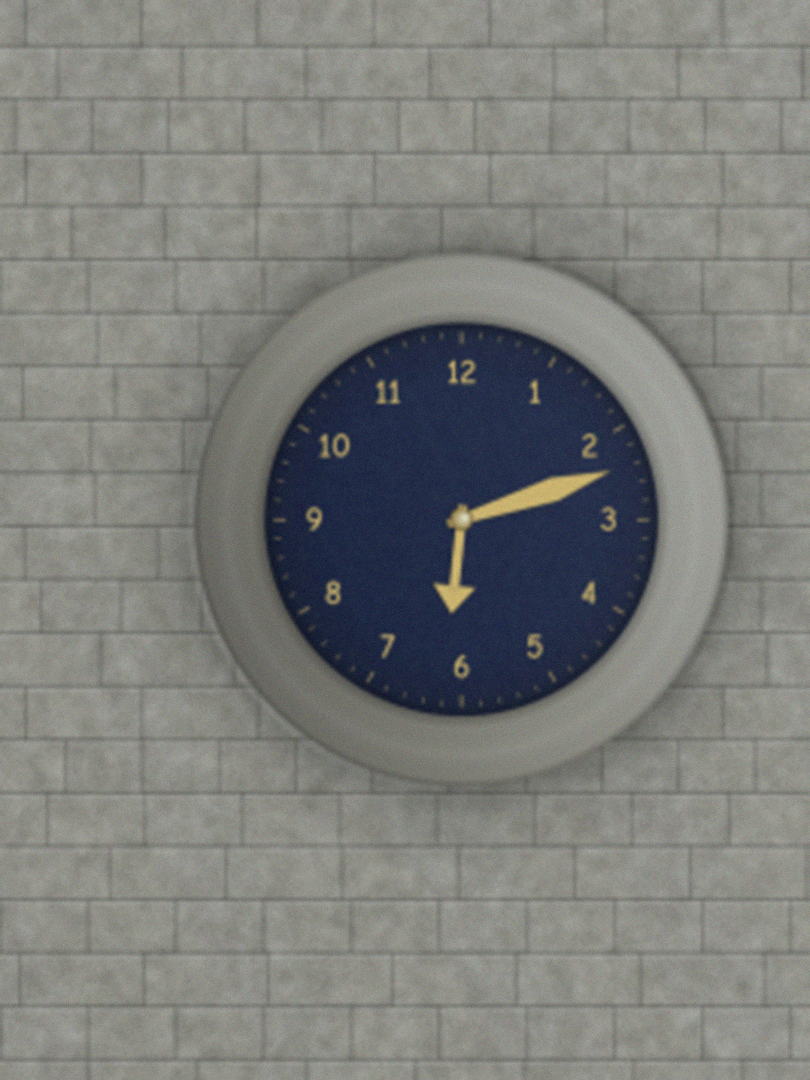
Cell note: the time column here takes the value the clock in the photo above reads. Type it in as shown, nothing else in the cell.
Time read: 6:12
